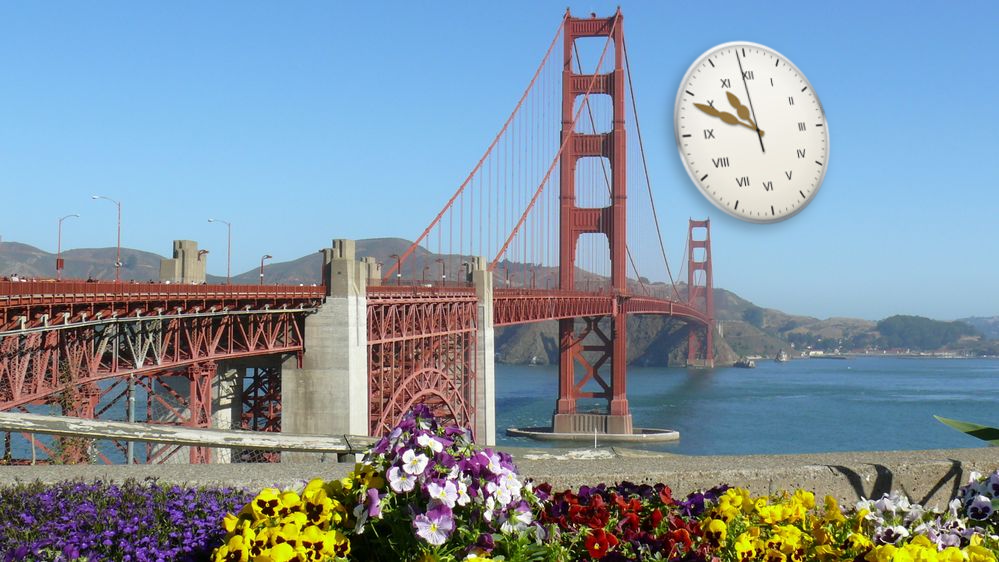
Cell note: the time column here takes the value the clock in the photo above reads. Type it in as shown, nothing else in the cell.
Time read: 10:48:59
